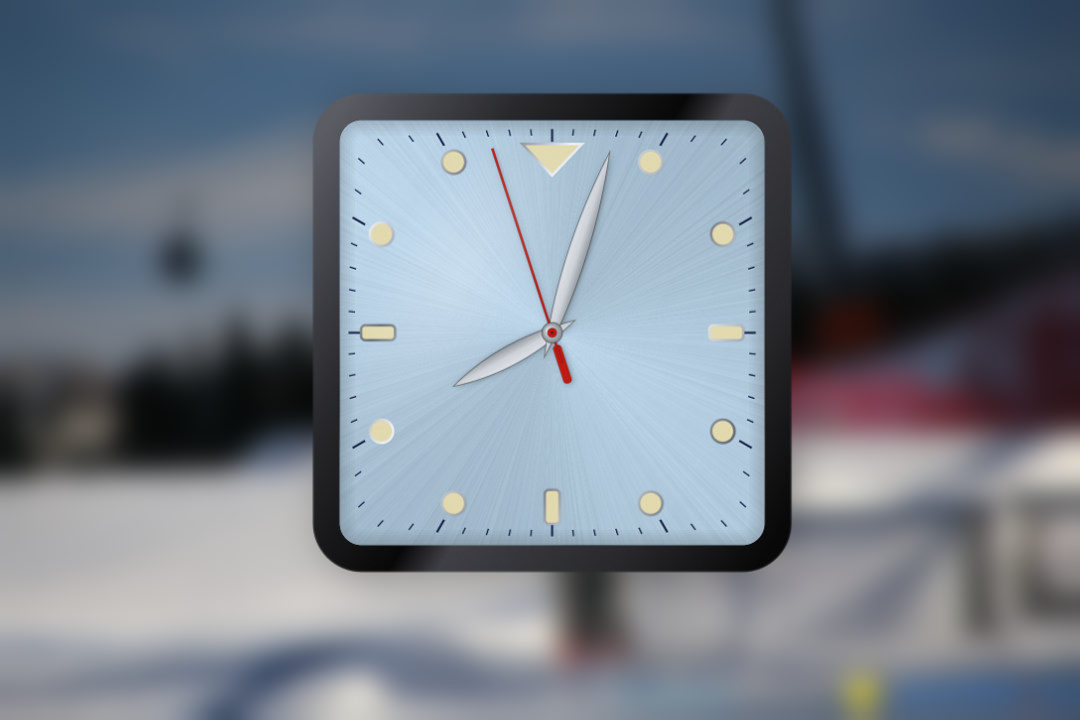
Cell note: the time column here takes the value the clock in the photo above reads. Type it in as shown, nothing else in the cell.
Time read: 8:02:57
